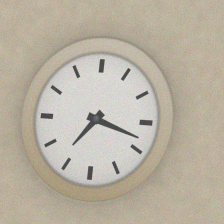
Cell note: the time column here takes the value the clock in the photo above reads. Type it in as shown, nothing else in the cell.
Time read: 7:18
